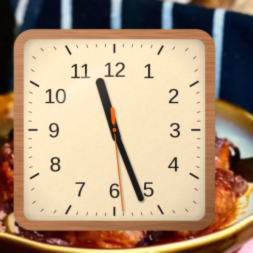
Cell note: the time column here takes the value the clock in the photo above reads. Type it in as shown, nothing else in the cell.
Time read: 11:26:29
